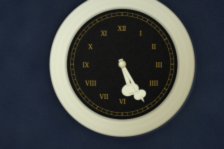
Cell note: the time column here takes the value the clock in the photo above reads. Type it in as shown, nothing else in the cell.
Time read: 5:25
